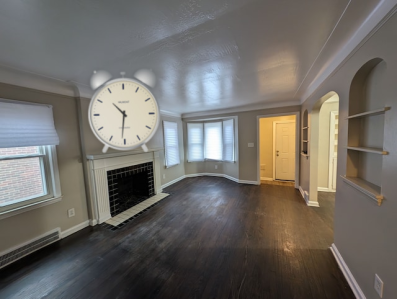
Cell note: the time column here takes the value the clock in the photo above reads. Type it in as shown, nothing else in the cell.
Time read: 10:31
